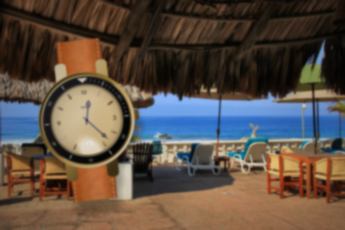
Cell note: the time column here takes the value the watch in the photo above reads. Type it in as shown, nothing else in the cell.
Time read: 12:23
